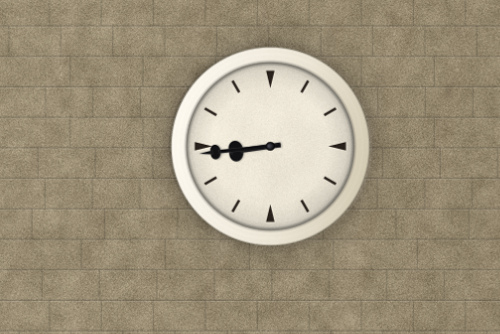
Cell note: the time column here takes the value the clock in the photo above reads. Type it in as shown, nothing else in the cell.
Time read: 8:44
